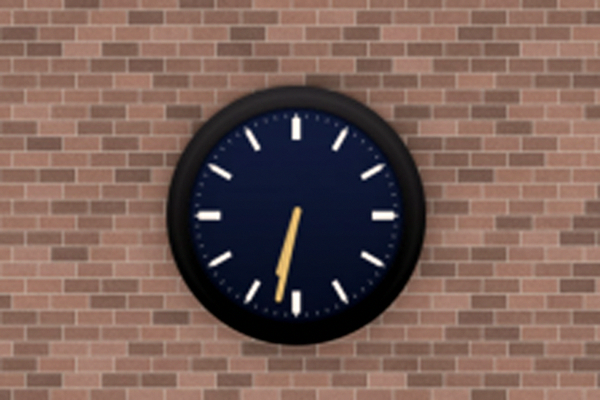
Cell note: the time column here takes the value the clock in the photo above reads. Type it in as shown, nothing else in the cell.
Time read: 6:32
